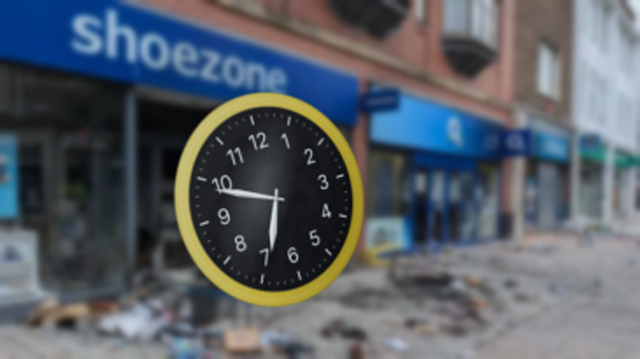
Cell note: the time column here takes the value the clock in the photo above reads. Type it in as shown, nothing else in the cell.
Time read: 6:49
